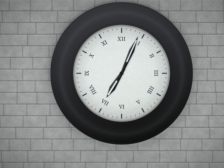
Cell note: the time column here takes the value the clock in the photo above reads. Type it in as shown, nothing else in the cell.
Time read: 7:04
